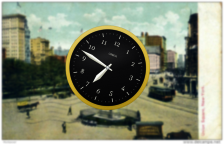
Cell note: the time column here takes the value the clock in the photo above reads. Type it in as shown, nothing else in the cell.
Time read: 6:47
